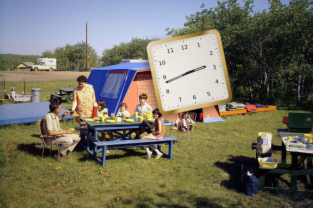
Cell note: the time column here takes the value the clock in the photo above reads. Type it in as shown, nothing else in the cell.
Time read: 2:43
